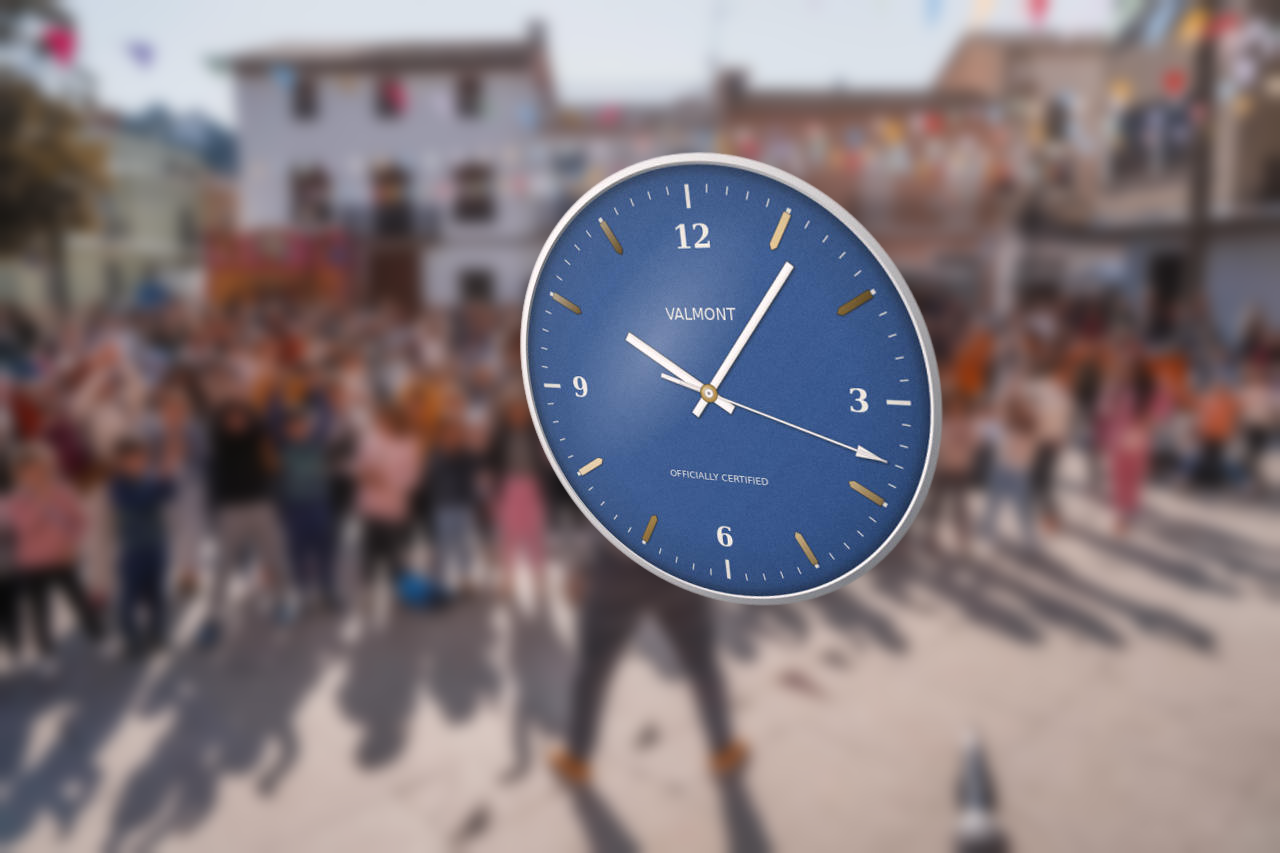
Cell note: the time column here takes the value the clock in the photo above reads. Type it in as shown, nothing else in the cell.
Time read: 10:06:18
